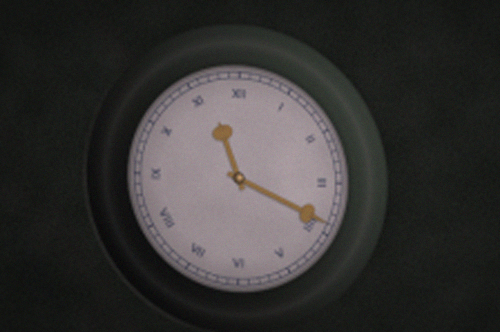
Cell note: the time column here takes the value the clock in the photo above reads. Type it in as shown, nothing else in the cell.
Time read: 11:19
